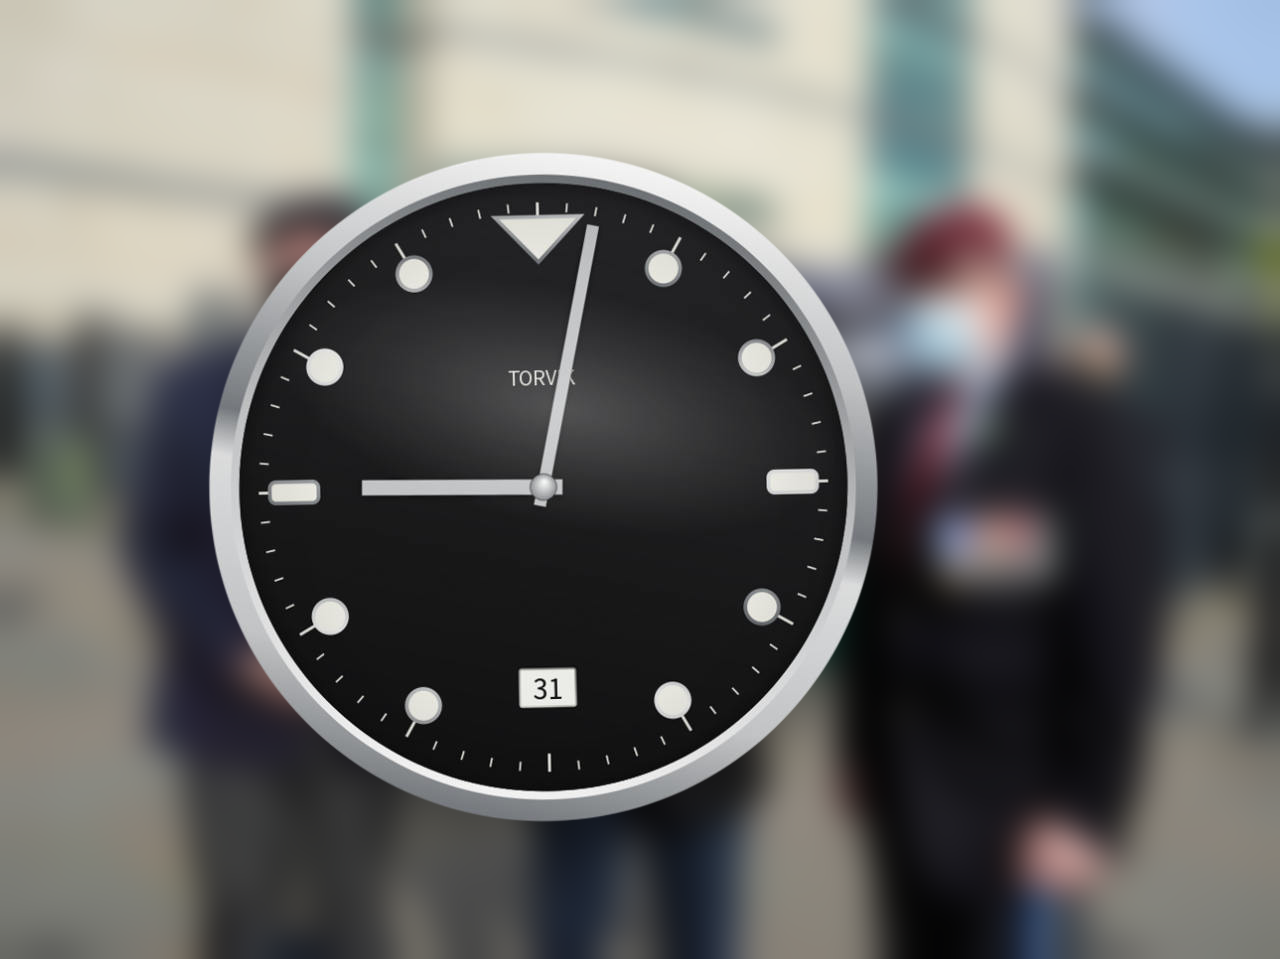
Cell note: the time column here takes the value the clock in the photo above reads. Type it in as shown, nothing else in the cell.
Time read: 9:02
